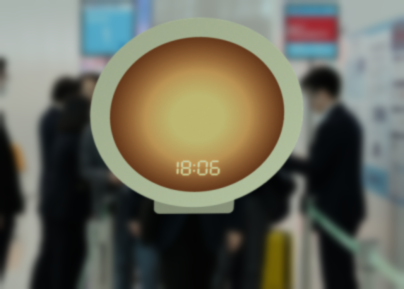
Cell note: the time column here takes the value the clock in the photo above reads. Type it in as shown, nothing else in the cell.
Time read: 18:06
